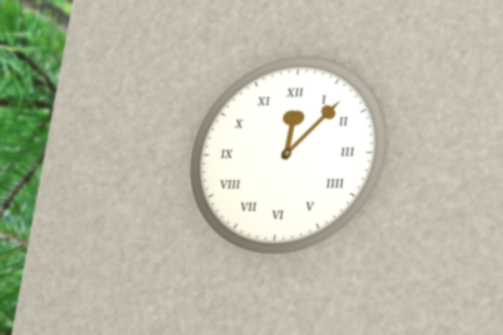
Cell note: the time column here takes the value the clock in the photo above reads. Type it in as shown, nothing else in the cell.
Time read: 12:07
